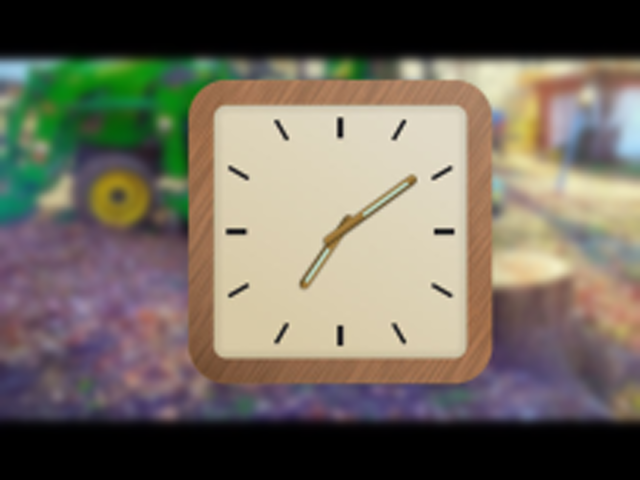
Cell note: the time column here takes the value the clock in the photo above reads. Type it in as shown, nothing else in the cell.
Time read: 7:09
